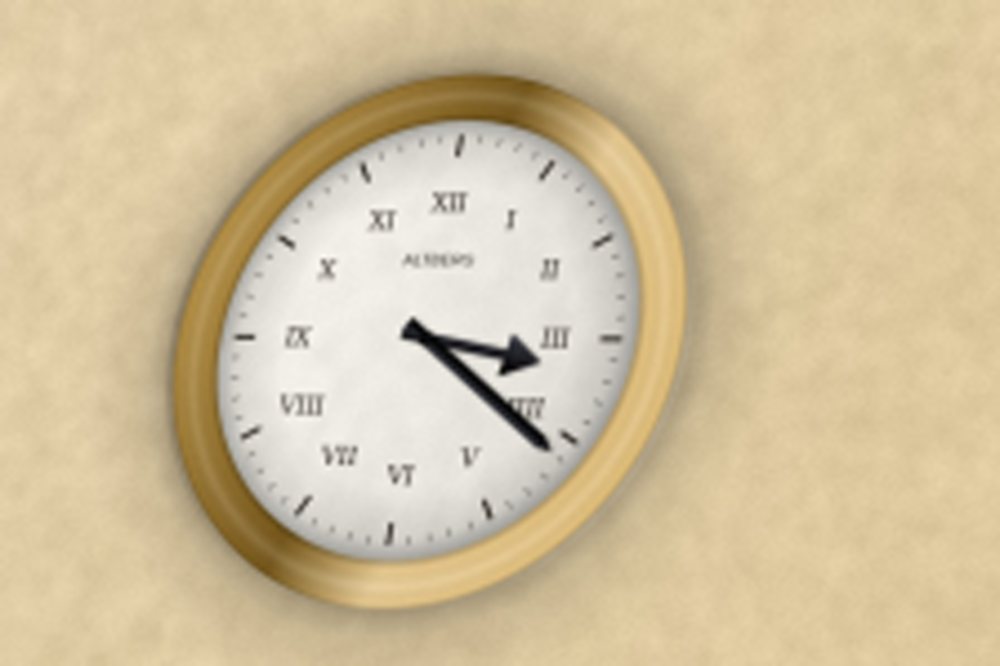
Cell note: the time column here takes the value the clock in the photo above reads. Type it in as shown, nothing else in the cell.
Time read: 3:21
